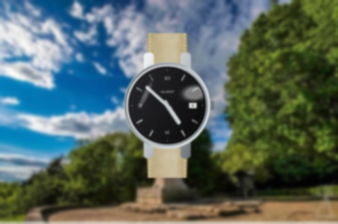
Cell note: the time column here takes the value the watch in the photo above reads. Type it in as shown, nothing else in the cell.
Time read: 4:52
